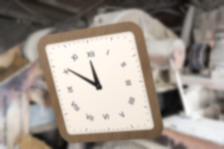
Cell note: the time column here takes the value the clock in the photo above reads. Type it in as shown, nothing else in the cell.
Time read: 11:51
